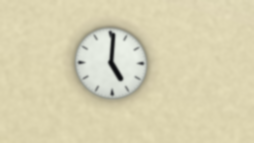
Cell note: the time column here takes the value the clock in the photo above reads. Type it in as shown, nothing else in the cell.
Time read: 5:01
